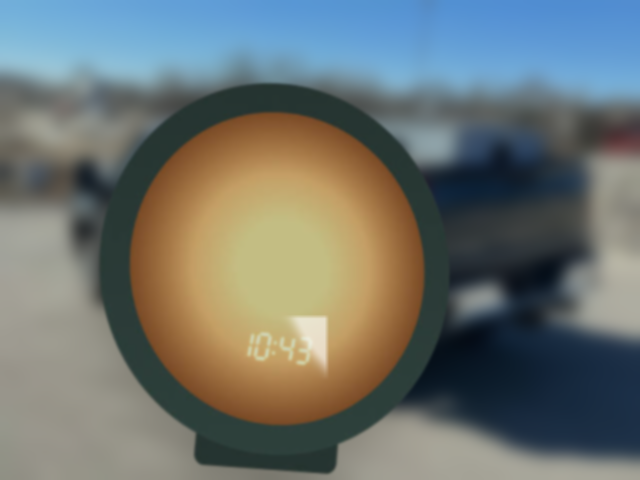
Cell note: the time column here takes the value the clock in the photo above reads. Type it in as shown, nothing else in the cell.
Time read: 10:43
